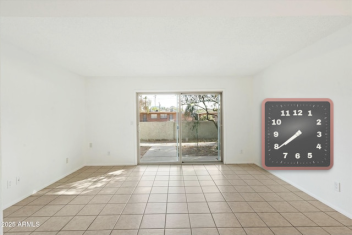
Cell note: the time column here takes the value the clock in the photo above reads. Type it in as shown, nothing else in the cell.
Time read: 7:39
